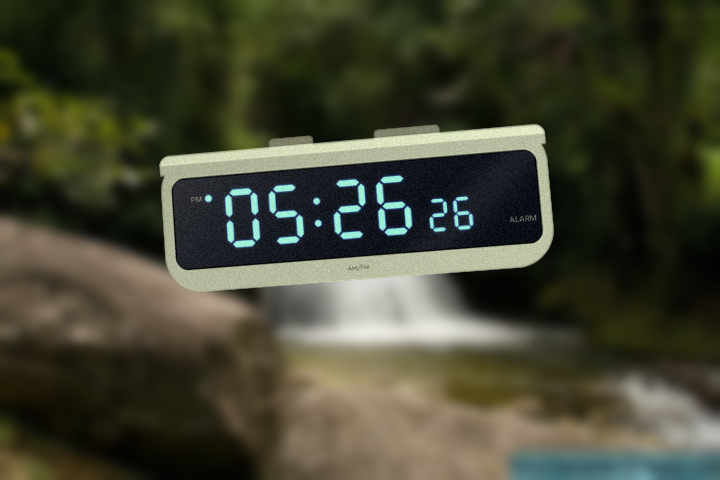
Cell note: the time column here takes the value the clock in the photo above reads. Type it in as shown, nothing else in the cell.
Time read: 5:26:26
